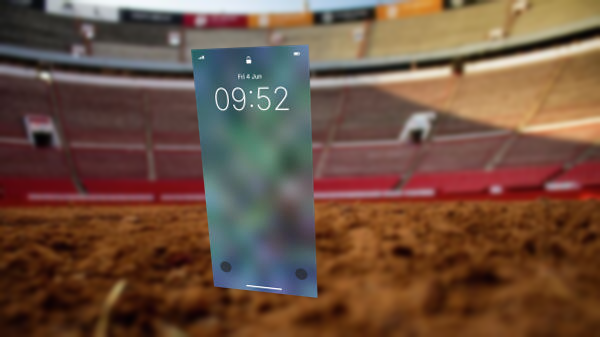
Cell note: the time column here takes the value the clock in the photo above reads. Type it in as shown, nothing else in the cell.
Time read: 9:52
